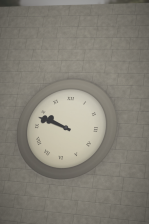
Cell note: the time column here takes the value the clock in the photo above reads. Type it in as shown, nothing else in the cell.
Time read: 9:48
